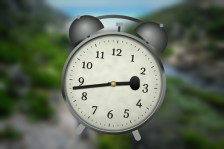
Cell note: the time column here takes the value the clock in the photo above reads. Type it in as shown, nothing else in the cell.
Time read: 2:43
